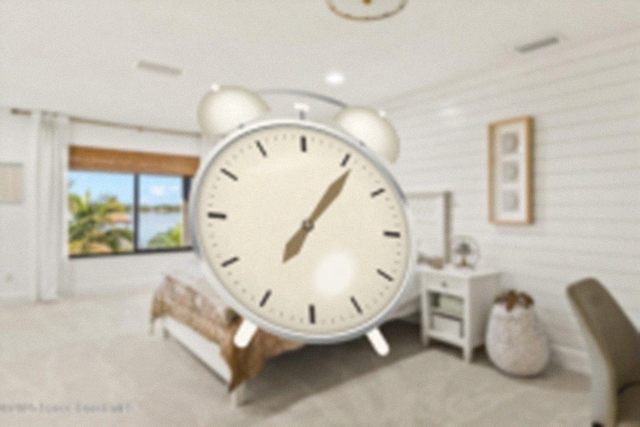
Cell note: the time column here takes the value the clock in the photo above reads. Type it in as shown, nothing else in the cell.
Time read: 7:06
